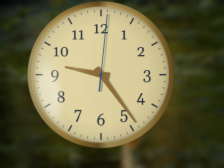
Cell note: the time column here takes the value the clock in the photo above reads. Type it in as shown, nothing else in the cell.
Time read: 9:24:01
